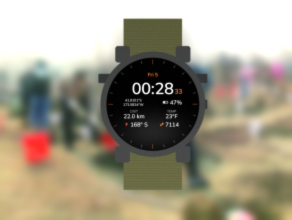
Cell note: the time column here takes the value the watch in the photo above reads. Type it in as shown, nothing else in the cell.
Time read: 0:28
